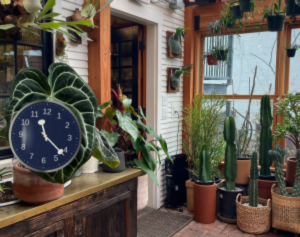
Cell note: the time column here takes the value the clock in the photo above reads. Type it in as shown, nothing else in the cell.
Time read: 11:22
